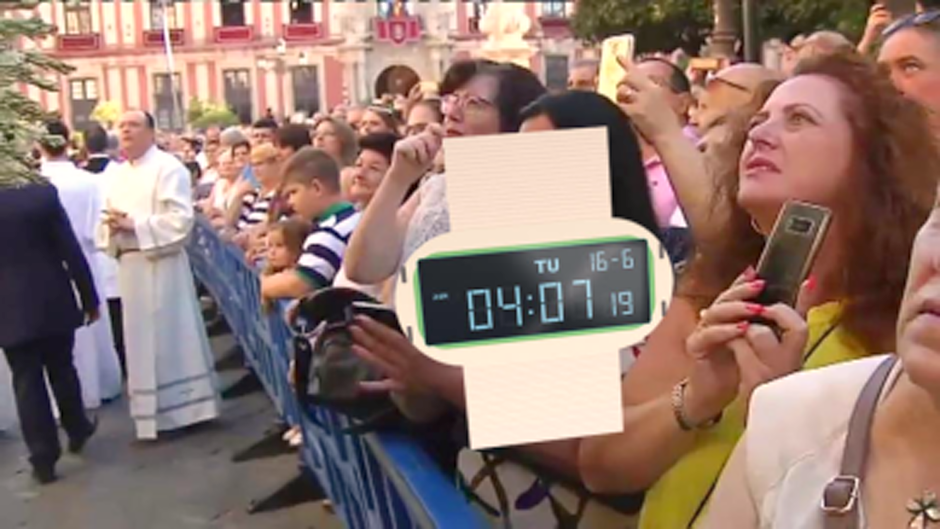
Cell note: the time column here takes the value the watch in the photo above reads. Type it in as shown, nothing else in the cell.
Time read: 4:07:19
